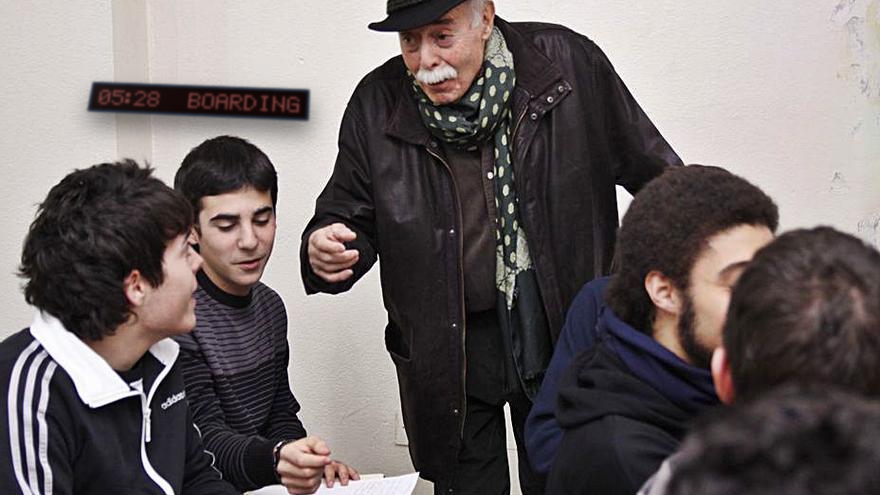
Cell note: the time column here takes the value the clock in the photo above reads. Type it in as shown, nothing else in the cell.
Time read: 5:28
